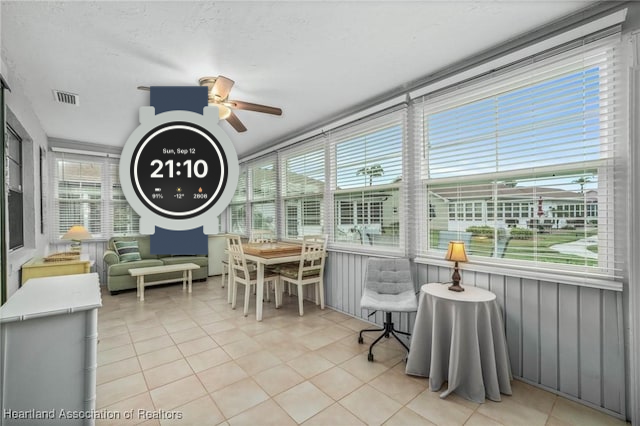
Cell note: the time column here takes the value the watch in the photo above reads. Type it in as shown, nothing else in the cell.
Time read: 21:10
